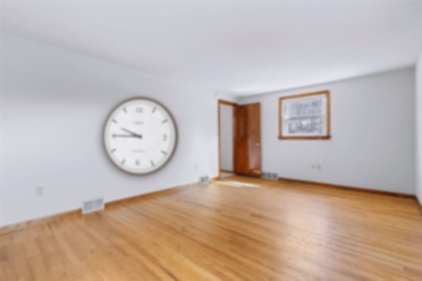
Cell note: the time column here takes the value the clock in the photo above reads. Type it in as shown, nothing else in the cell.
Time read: 9:45
